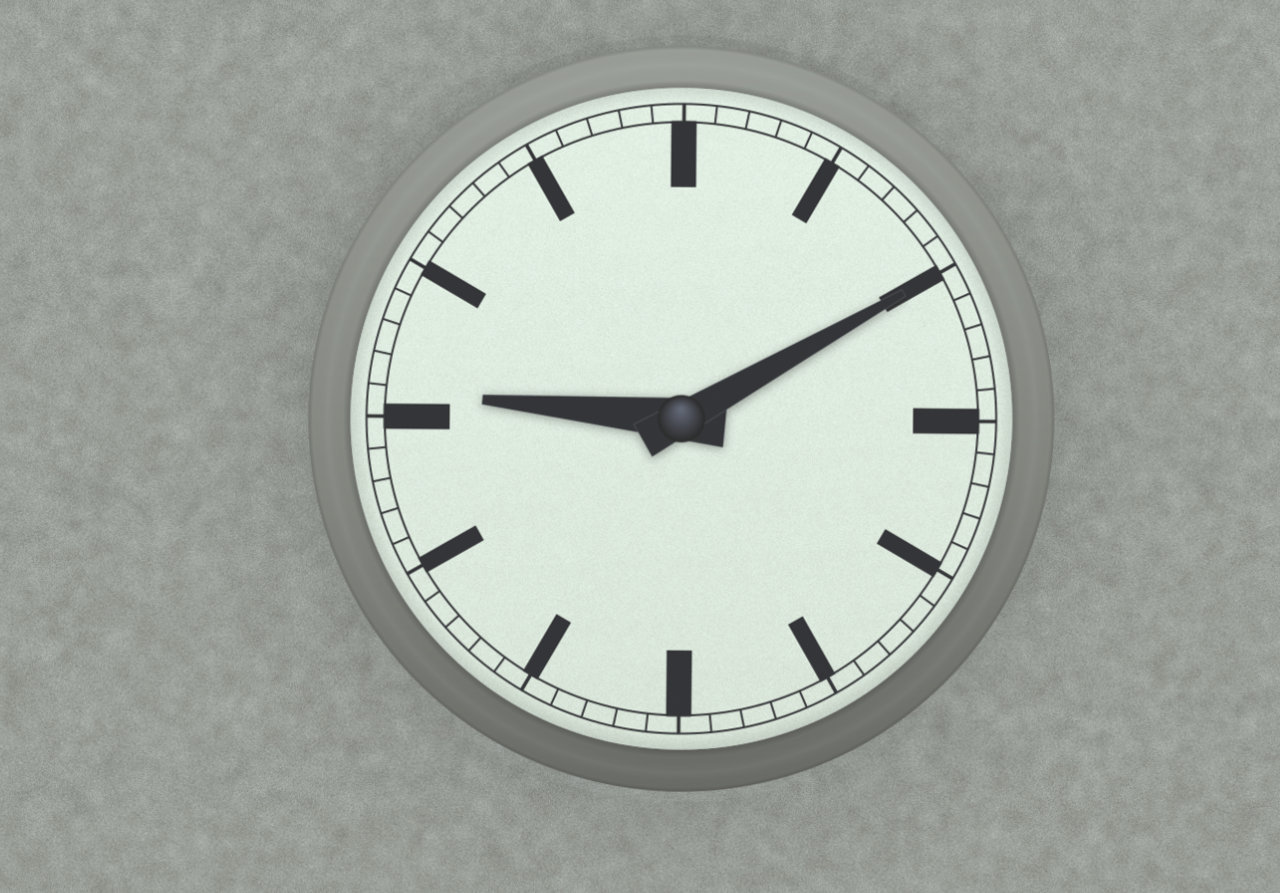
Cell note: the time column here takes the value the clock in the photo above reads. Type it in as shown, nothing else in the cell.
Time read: 9:10
